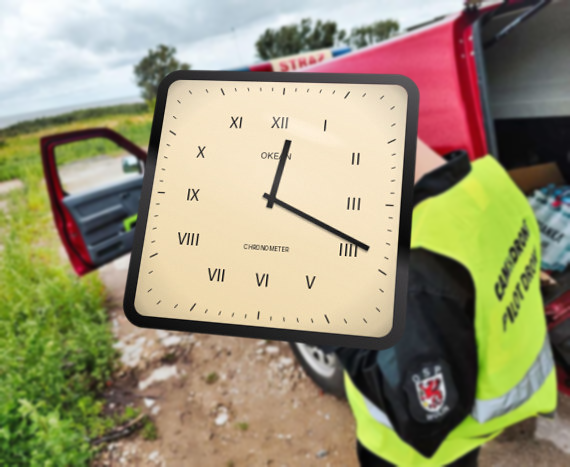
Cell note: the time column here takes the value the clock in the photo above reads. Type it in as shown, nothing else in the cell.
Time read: 12:19
